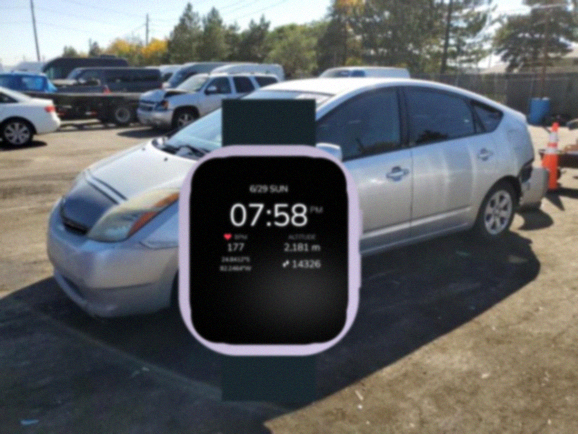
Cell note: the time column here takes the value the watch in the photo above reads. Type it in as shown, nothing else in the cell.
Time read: 7:58
